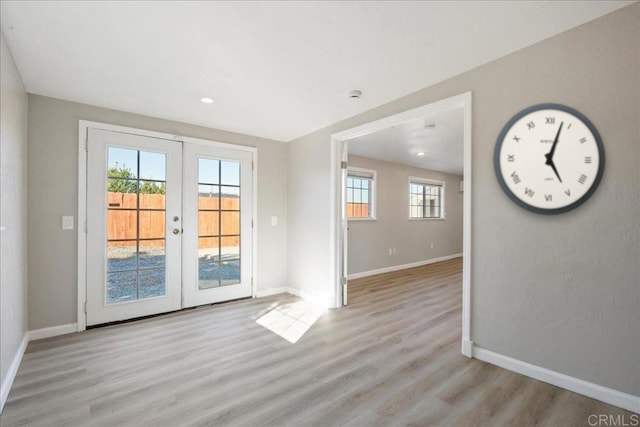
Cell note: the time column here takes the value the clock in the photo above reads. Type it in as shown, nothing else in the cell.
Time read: 5:03
